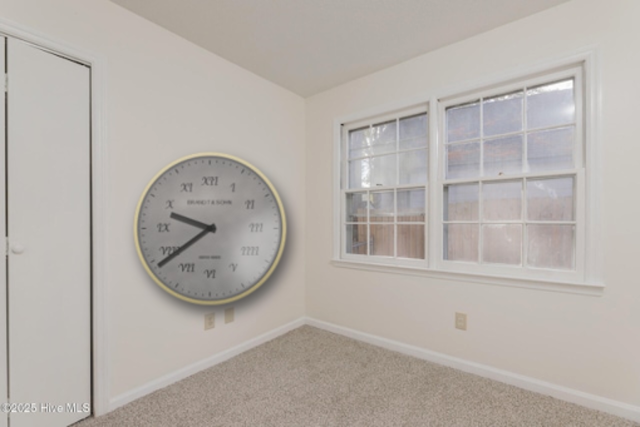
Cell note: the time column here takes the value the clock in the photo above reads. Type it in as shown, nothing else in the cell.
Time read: 9:39
